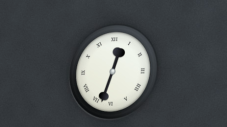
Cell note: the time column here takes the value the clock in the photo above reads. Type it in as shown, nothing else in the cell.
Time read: 12:33
